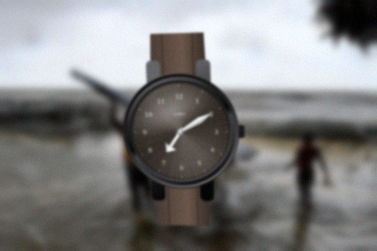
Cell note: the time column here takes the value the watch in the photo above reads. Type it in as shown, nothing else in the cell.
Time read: 7:10
